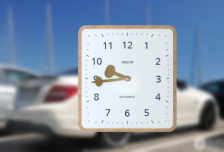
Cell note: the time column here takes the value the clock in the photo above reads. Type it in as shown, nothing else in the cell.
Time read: 9:44
